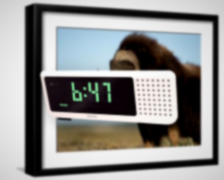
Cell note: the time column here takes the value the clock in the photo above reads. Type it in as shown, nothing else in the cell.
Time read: 6:47
